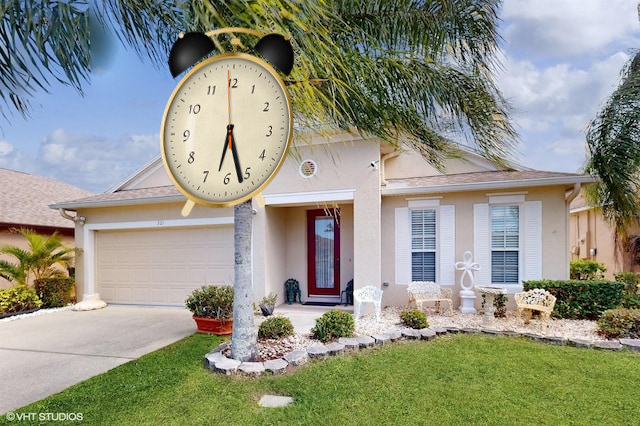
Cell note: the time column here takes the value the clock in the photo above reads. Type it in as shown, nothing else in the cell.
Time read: 6:26:59
